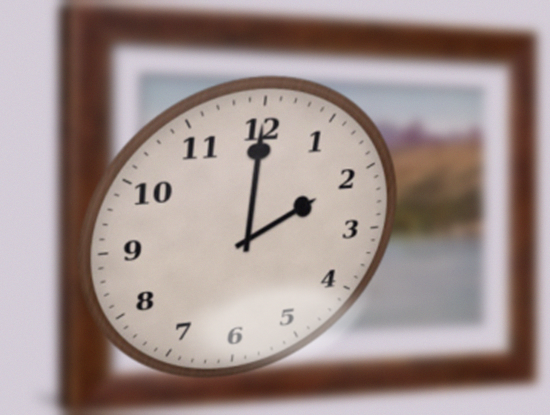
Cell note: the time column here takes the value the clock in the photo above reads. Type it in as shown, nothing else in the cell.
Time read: 2:00
